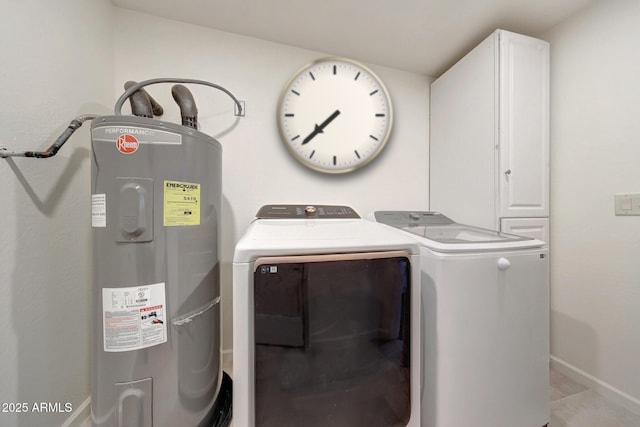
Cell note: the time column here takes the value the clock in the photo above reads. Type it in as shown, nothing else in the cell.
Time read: 7:38
